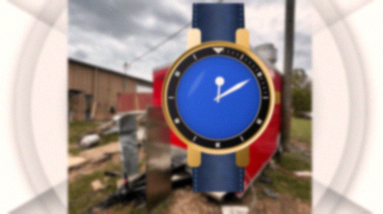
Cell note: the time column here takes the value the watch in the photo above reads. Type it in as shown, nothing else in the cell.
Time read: 12:10
